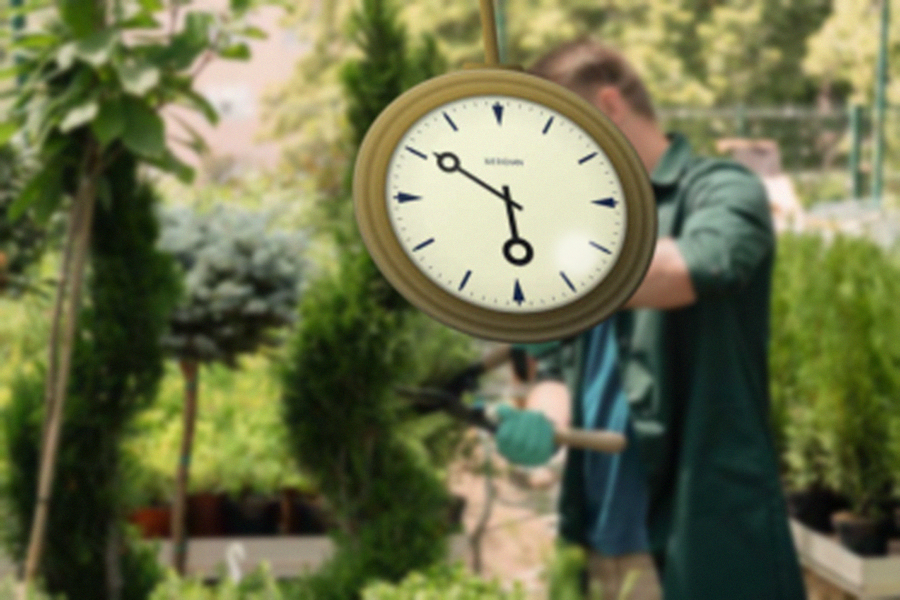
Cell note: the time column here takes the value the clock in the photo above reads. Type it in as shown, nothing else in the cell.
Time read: 5:51
